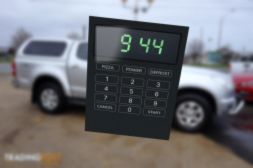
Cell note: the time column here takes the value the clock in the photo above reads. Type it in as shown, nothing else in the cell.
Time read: 9:44
